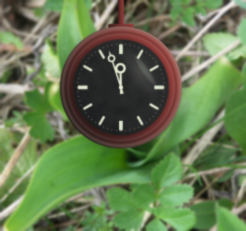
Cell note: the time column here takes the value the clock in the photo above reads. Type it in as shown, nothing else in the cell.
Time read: 11:57
